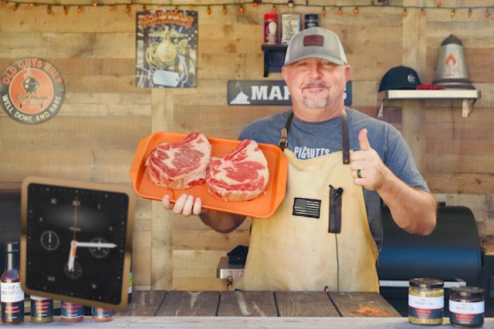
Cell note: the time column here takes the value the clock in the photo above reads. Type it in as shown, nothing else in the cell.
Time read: 6:14
